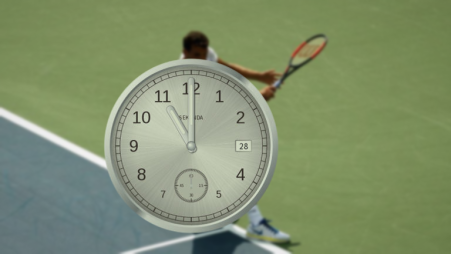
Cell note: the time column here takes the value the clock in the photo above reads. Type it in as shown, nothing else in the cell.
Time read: 11:00
